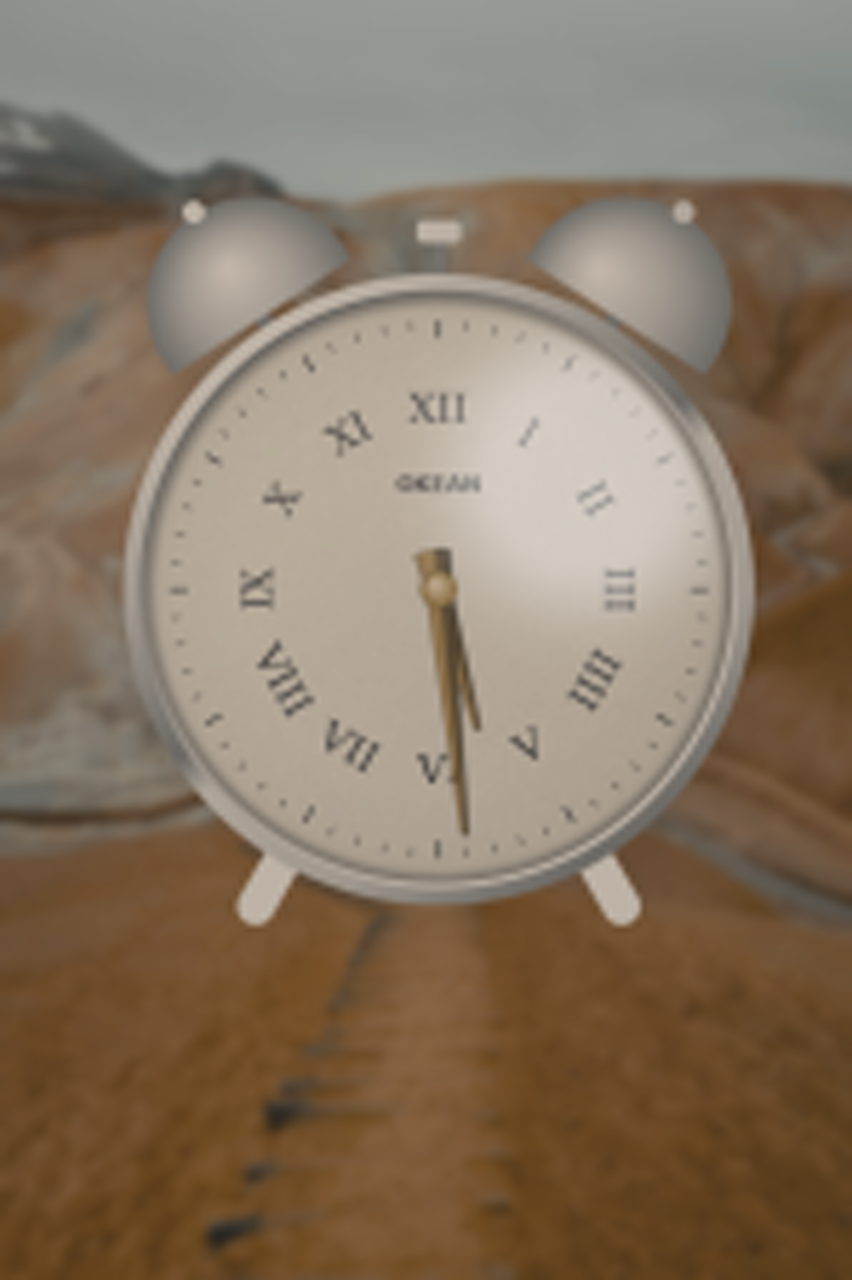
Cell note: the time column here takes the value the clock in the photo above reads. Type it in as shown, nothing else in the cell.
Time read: 5:29
